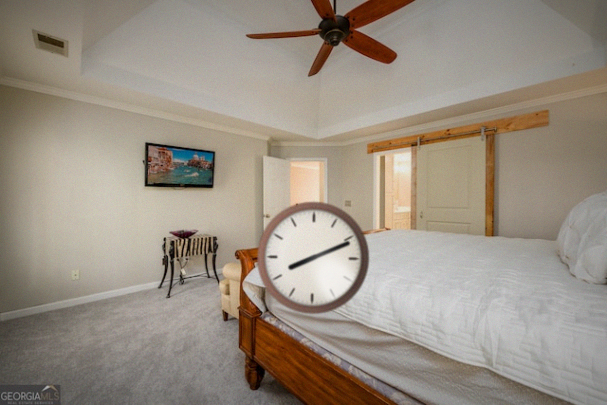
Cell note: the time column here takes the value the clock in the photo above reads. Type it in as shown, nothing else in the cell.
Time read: 8:11
